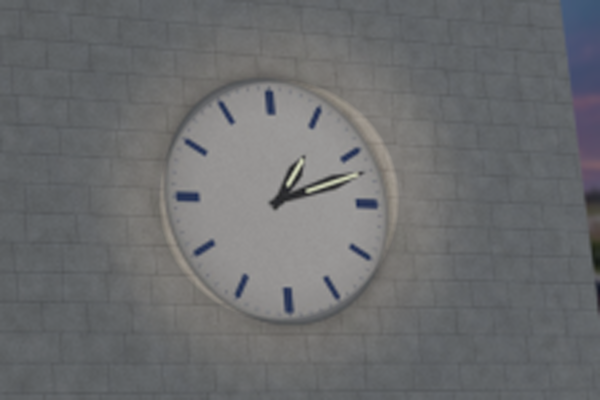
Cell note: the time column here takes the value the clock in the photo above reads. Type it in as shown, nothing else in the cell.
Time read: 1:12
